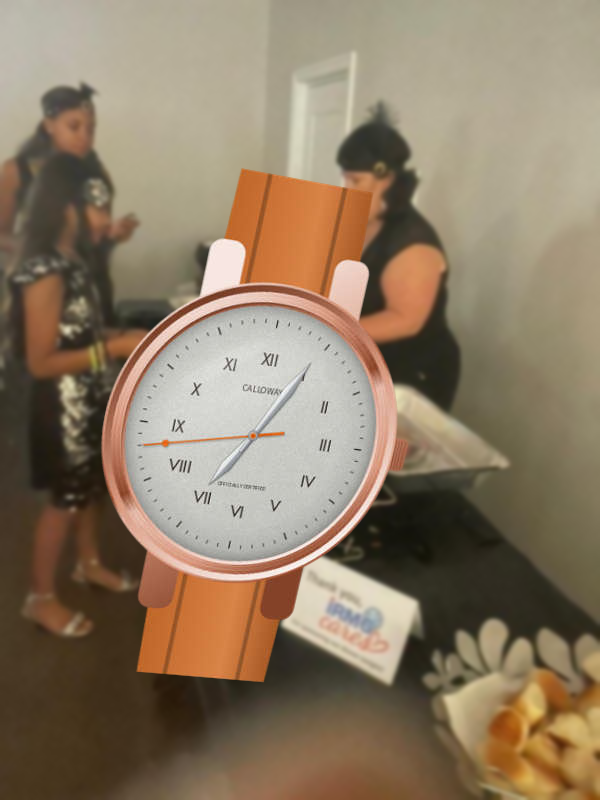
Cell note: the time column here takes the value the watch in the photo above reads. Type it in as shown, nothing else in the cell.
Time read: 7:04:43
